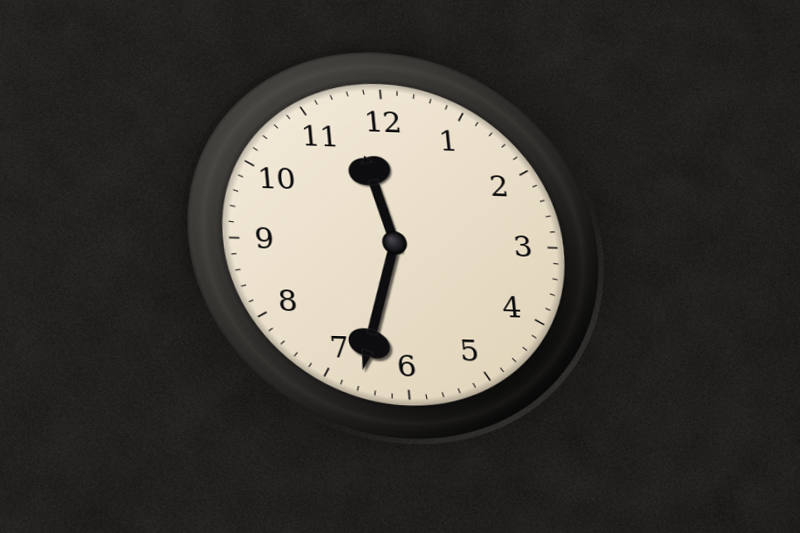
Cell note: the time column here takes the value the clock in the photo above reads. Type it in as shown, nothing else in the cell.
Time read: 11:33
